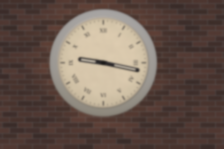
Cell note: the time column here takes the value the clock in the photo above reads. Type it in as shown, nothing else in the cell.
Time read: 9:17
